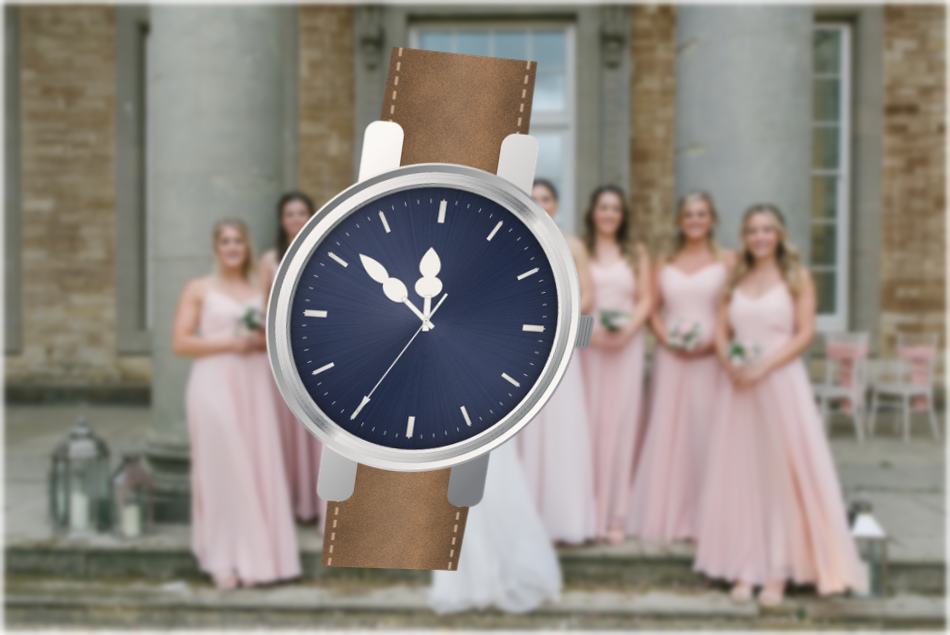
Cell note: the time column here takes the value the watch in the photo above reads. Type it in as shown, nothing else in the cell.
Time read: 11:51:35
